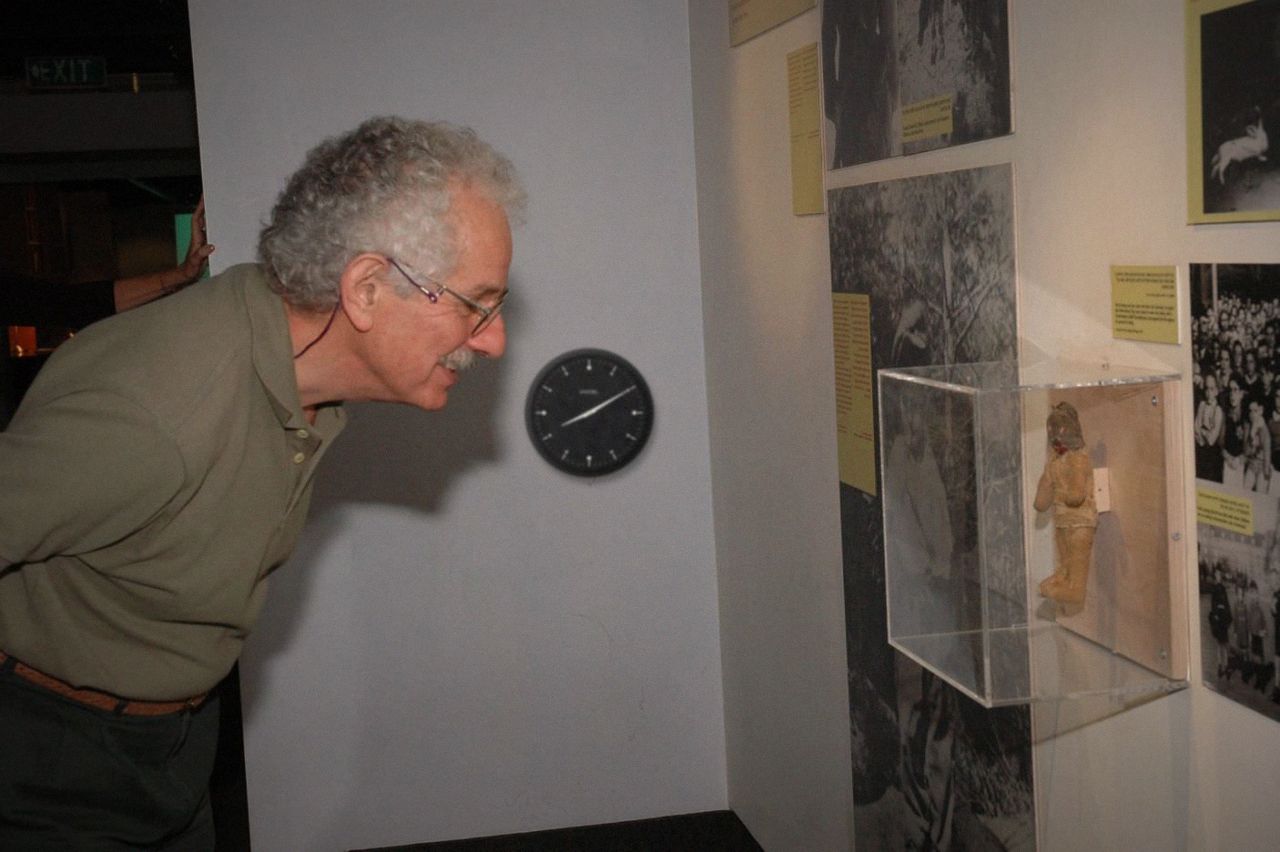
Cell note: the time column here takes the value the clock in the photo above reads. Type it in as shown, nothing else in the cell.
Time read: 8:10
